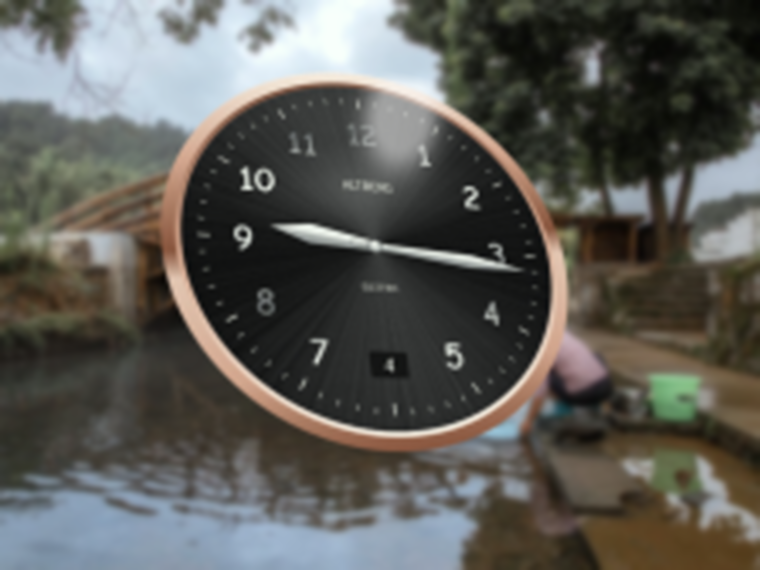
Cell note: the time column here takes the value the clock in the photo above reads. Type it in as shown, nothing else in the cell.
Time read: 9:16
